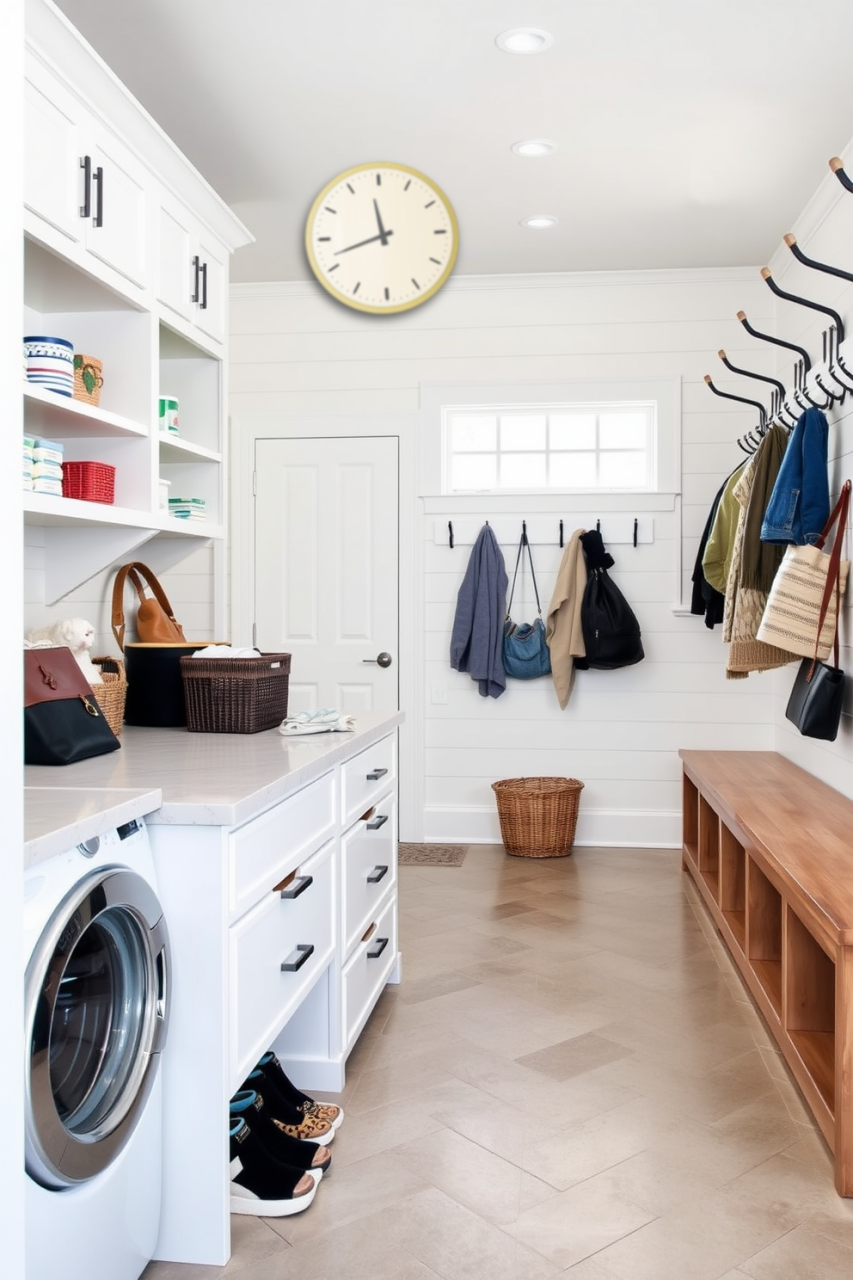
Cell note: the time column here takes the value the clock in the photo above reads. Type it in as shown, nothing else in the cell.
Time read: 11:42
